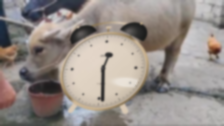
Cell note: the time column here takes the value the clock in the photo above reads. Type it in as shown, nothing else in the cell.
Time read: 12:29
